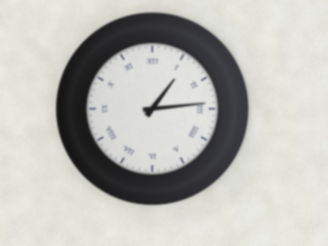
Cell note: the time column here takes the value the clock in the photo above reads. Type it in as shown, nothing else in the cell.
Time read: 1:14
